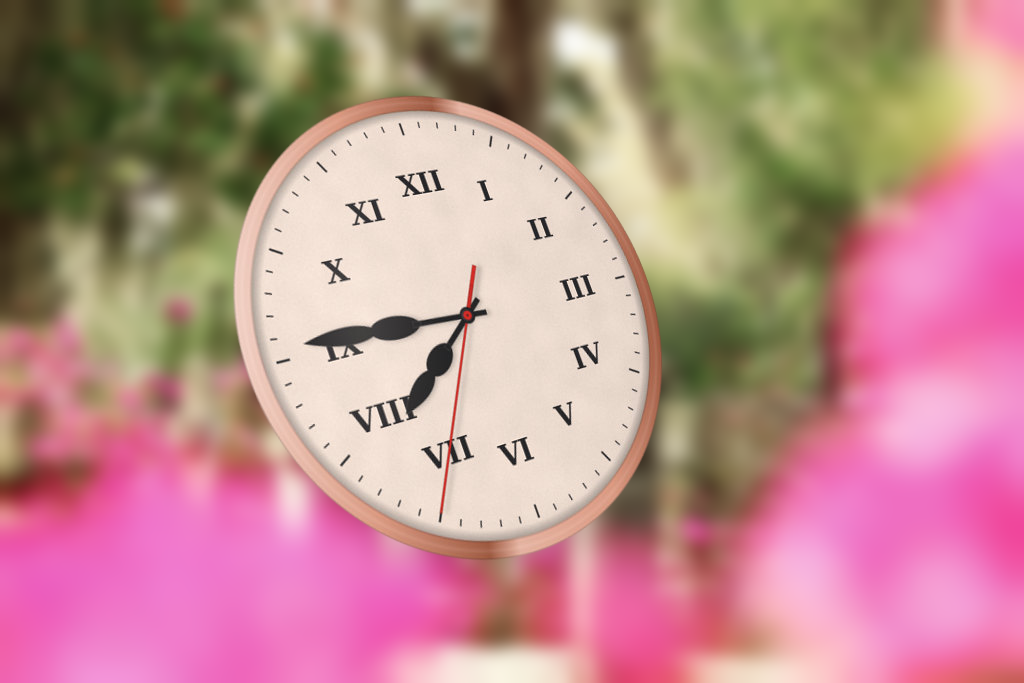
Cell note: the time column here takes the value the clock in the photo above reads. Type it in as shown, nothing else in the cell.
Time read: 7:45:35
